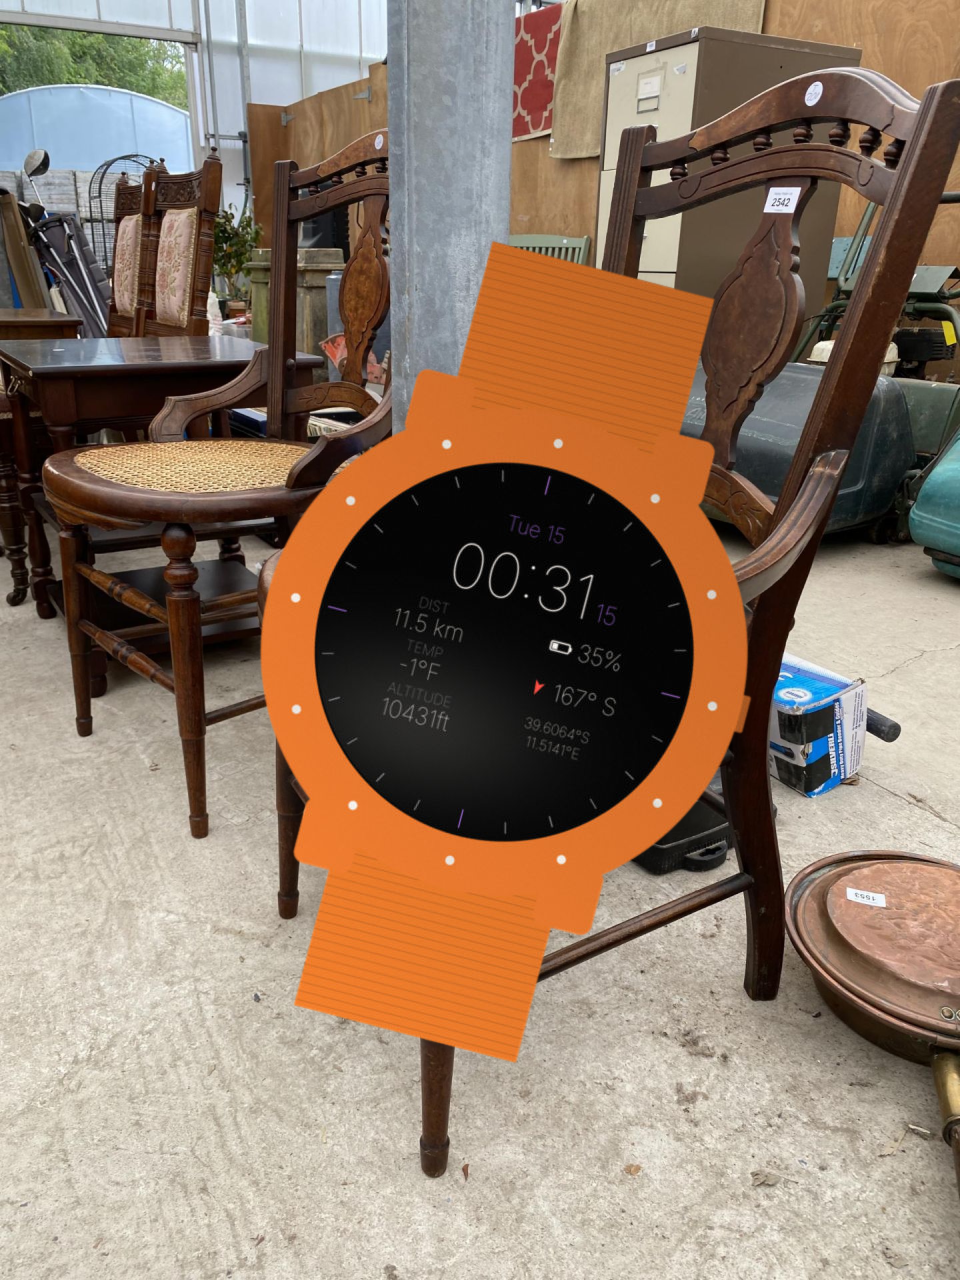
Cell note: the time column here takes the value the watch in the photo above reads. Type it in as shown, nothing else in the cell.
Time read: 0:31:15
